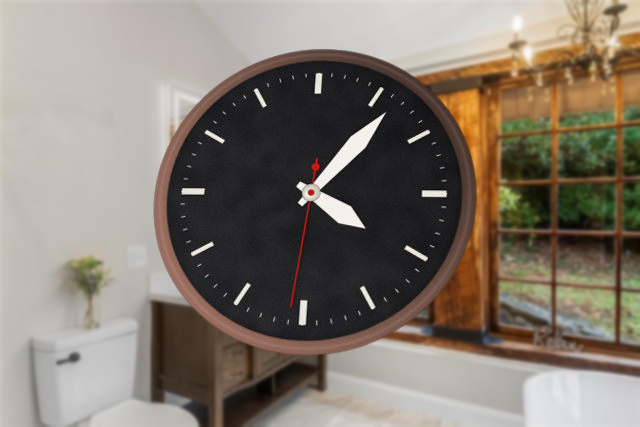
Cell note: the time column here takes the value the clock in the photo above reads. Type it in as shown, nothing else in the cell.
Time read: 4:06:31
